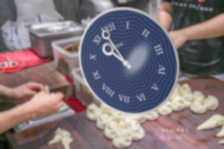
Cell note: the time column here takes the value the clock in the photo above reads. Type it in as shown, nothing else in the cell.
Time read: 10:58
